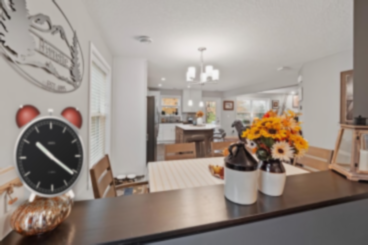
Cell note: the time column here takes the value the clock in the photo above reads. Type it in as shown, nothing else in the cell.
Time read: 10:21
